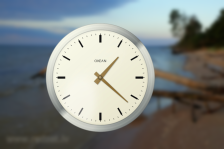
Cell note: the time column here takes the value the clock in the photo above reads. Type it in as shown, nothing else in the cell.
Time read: 1:22
